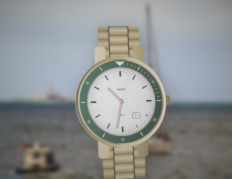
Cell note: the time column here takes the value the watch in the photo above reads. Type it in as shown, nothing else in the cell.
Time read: 10:32
